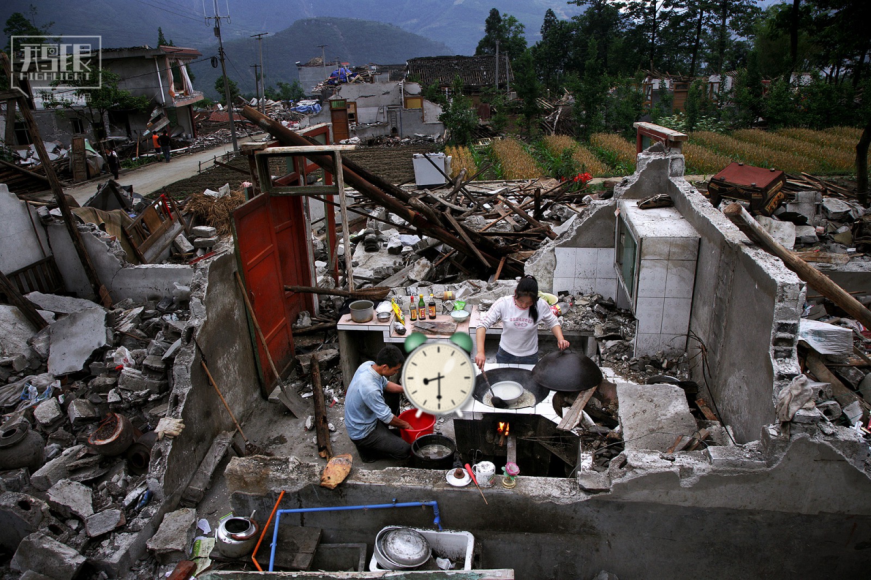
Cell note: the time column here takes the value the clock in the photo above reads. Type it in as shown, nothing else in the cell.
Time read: 8:30
